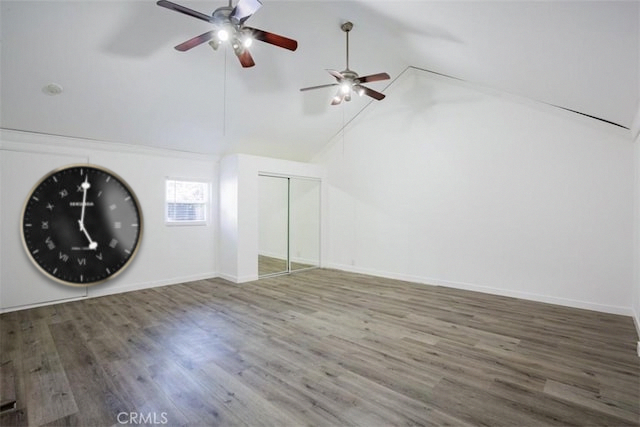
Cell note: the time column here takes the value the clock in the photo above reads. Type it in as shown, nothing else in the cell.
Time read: 5:01
